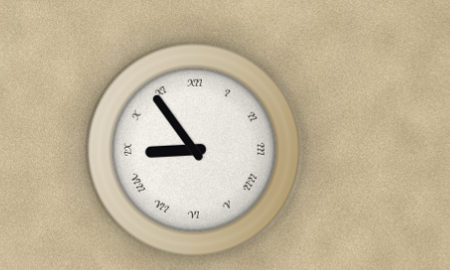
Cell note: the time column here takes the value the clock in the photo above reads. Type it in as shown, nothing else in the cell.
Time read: 8:54
